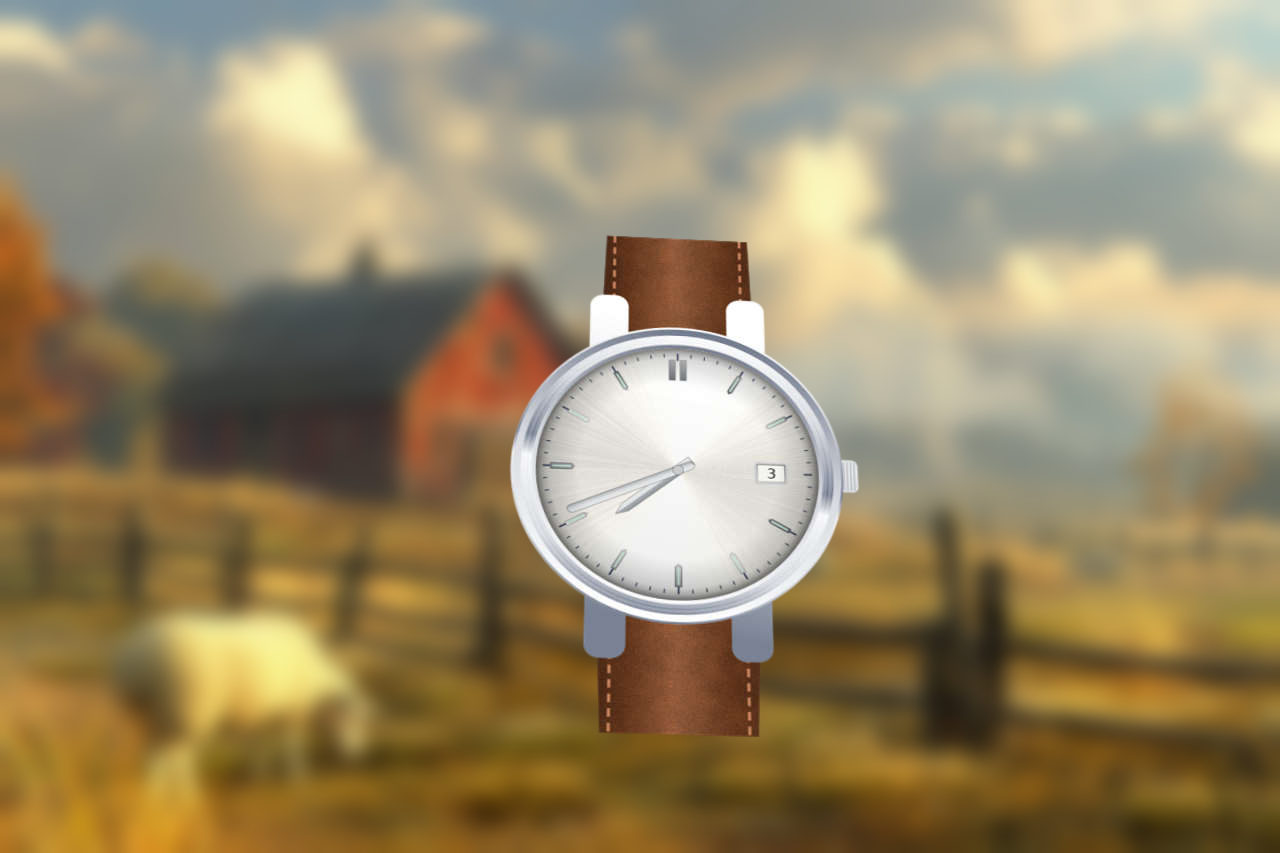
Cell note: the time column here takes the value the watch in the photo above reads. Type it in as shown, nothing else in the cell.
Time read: 7:41
